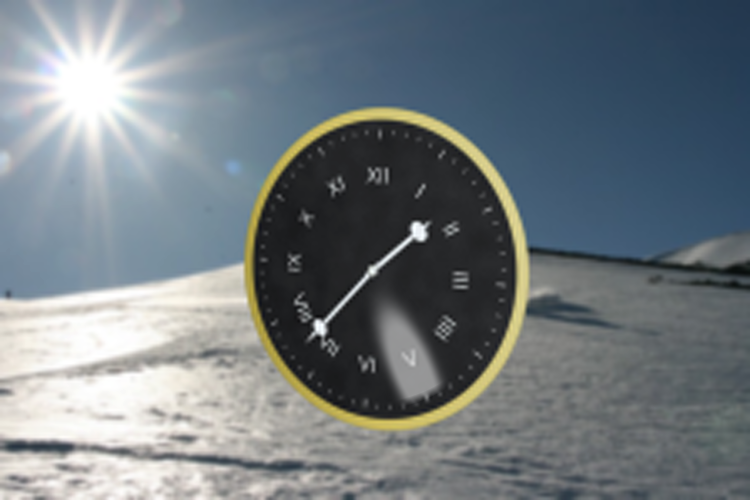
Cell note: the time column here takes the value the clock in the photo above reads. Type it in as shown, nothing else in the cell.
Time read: 1:37
